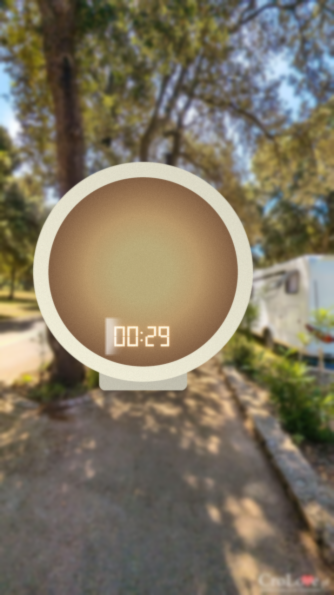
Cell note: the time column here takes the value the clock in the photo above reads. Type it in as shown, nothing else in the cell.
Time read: 0:29
